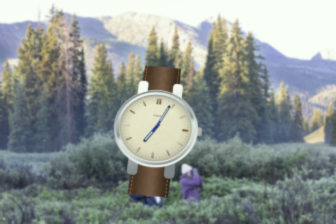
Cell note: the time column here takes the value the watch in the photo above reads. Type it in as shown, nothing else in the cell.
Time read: 7:04
